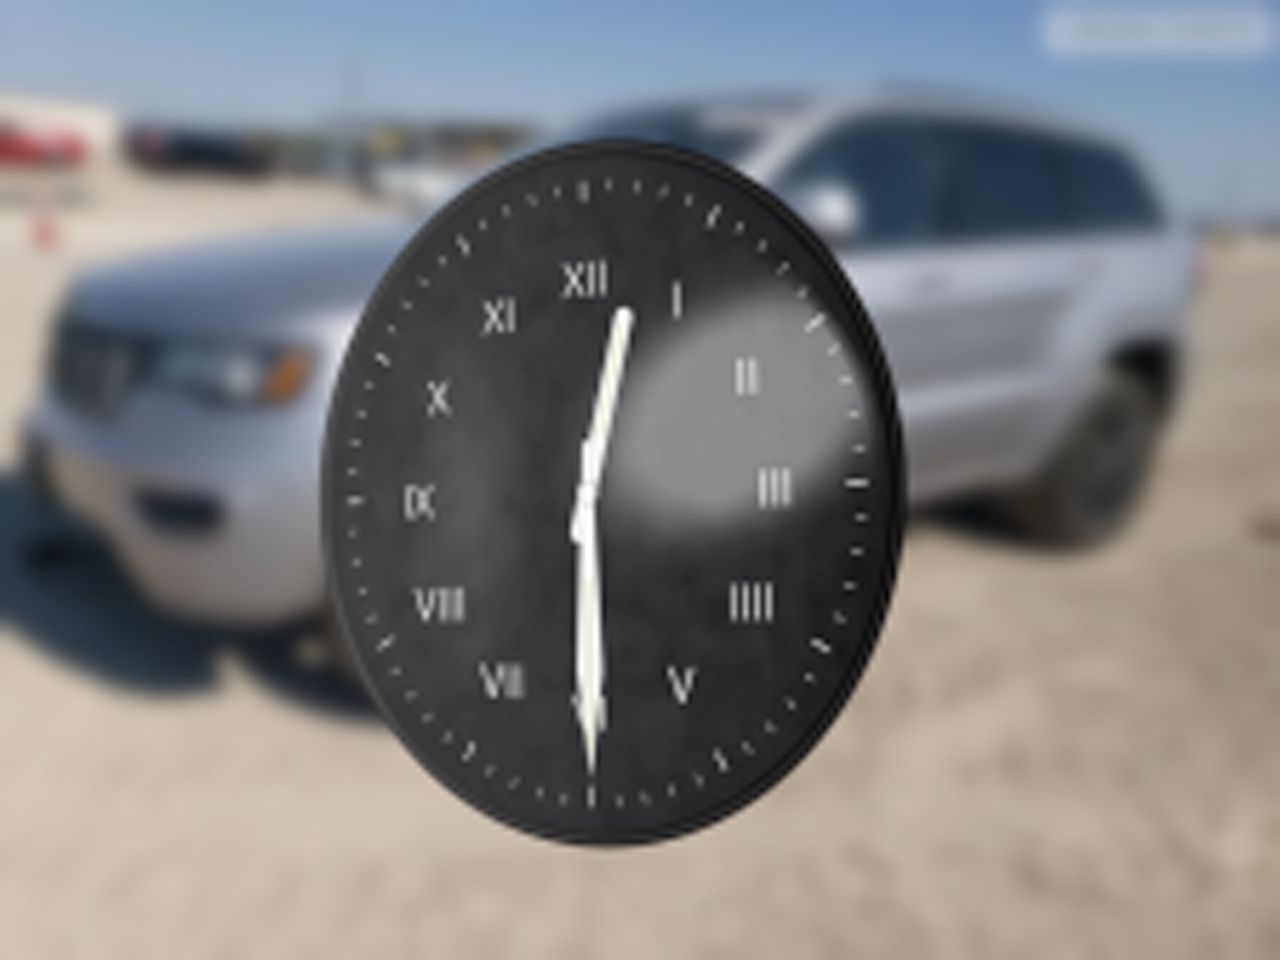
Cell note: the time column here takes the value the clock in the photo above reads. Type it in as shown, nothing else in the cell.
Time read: 12:30
